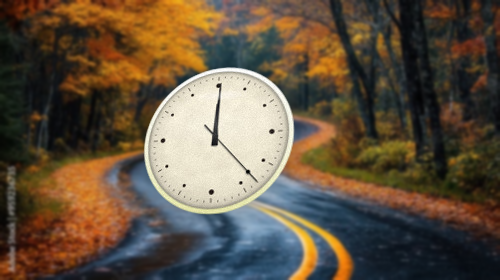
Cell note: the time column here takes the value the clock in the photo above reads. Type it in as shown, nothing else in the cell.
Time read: 12:00:23
